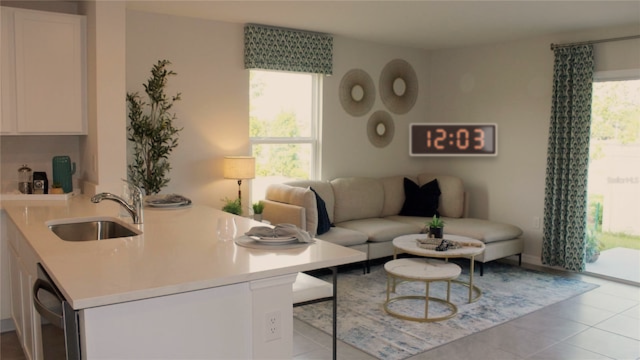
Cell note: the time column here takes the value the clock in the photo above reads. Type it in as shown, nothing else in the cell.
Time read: 12:03
